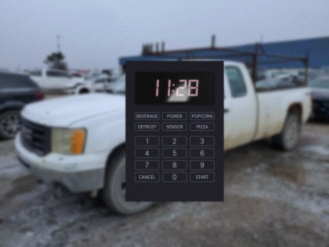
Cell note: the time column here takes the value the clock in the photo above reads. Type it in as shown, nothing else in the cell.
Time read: 11:28
